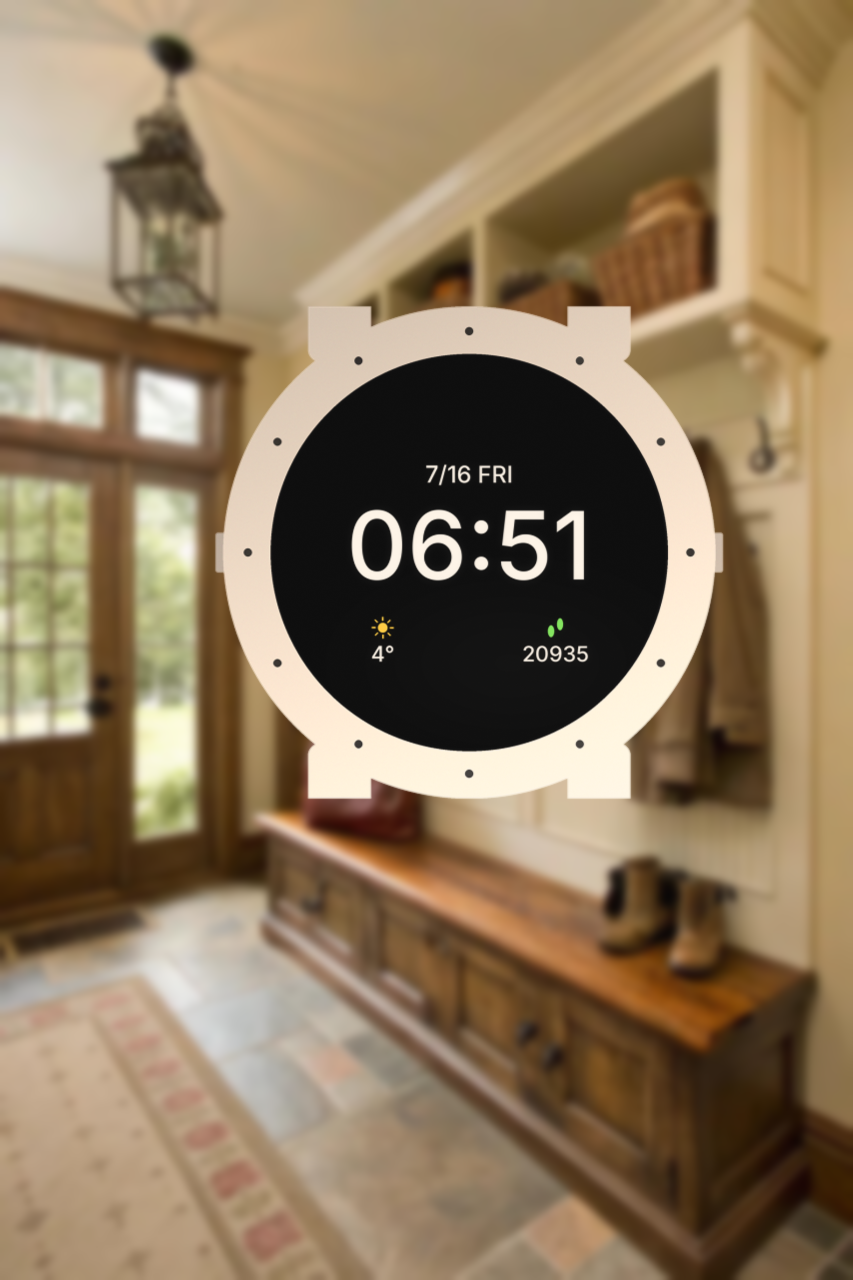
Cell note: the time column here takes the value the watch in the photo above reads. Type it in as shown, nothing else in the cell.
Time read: 6:51
